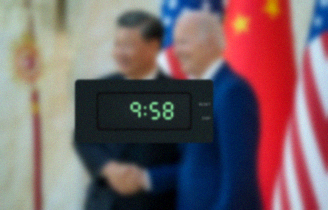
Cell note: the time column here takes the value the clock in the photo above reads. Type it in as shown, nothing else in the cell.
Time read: 9:58
